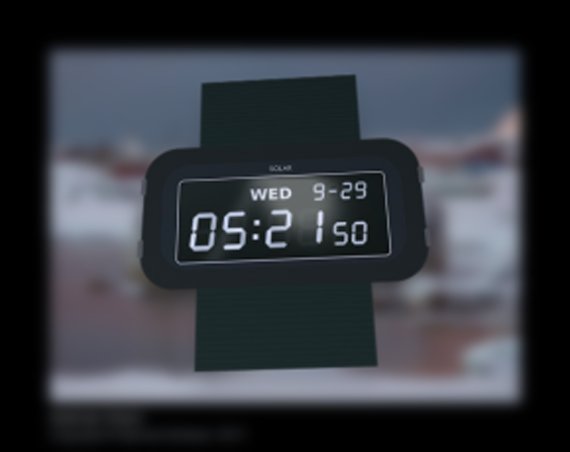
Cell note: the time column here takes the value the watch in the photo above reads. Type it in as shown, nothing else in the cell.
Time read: 5:21:50
